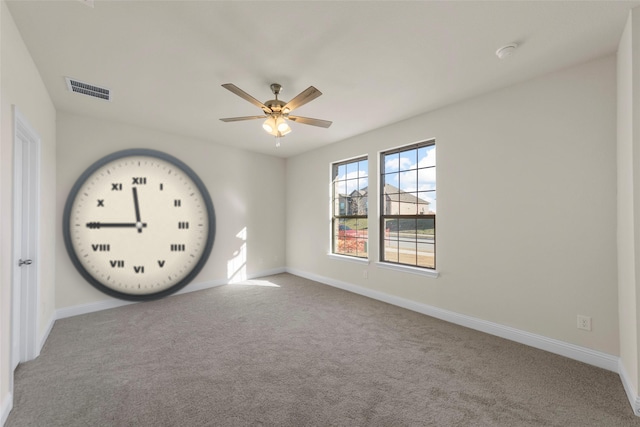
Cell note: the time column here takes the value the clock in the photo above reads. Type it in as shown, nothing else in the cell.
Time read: 11:45
